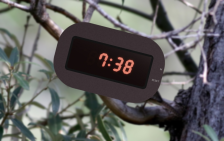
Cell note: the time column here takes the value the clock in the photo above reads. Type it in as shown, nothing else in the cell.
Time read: 7:38
